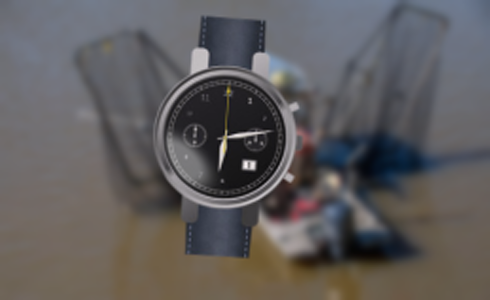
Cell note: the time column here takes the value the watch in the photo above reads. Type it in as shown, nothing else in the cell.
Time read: 6:13
